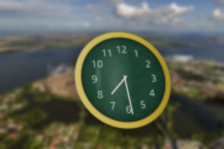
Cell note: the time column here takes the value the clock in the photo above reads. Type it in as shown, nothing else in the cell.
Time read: 7:29
